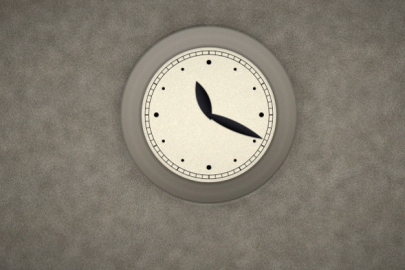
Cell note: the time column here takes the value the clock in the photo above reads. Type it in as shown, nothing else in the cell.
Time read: 11:19
